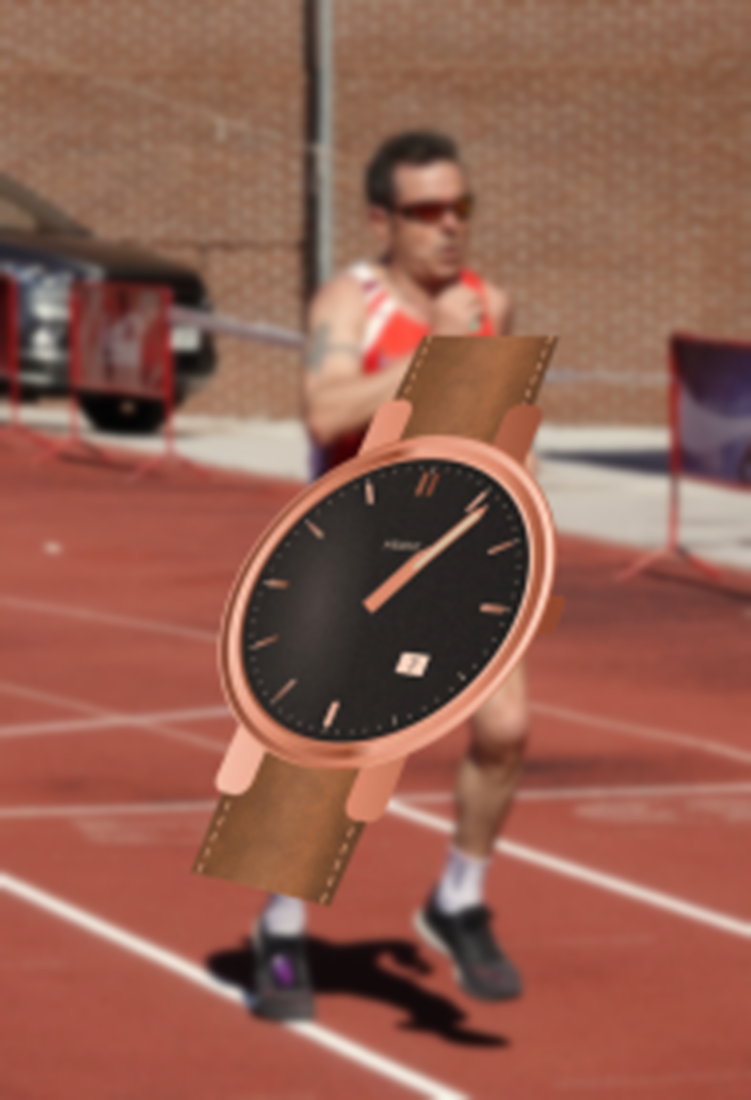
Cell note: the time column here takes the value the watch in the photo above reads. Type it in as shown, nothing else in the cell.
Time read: 1:06
